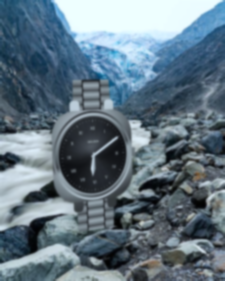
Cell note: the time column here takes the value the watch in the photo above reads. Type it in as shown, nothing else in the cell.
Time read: 6:10
